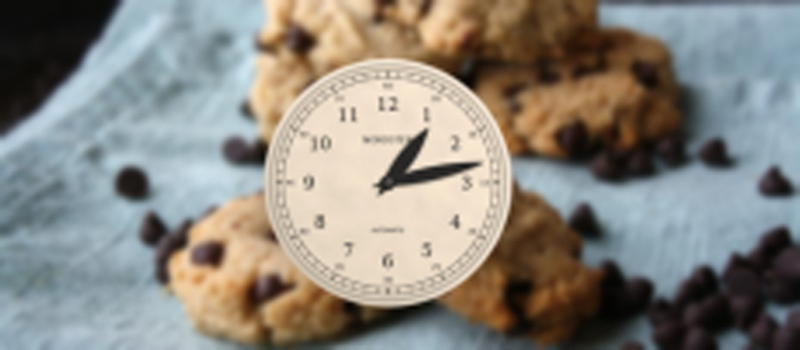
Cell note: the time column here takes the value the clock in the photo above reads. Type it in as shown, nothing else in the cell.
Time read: 1:13
